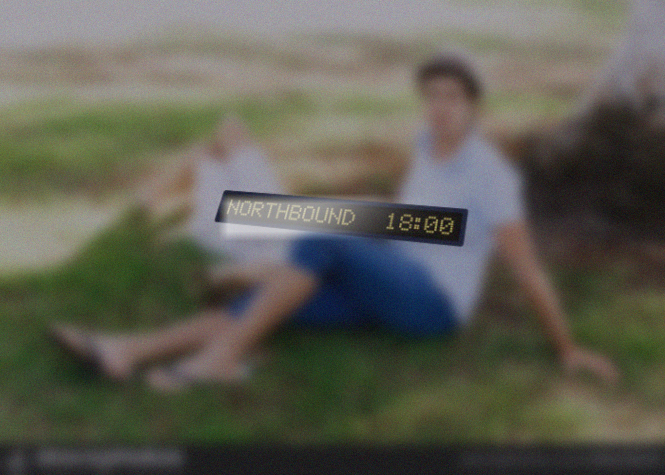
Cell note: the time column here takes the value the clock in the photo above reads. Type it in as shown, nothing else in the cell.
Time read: 18:00
